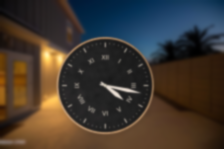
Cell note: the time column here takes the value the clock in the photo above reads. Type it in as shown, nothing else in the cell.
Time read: 4:17
